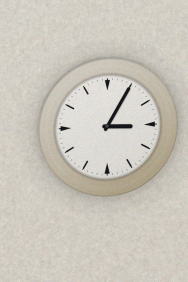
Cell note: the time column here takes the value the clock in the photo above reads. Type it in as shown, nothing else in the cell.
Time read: 3:05
